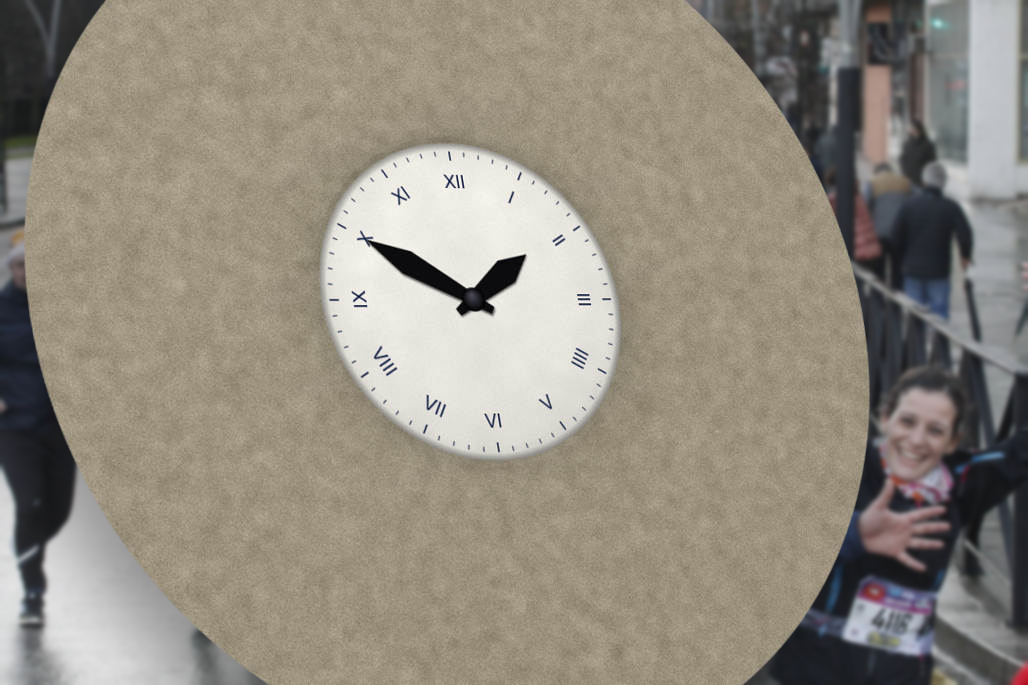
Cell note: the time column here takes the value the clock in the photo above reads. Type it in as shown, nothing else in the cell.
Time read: 1:50
